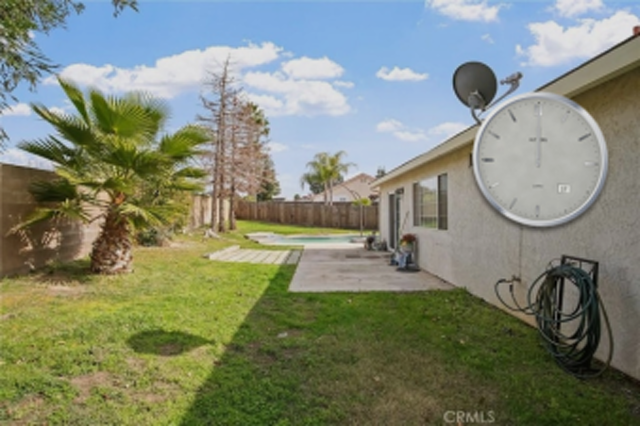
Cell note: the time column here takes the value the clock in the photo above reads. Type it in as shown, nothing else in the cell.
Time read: 12:00
